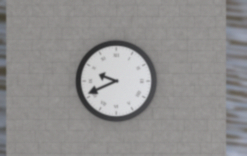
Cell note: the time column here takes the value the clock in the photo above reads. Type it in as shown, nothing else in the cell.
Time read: 9:41
